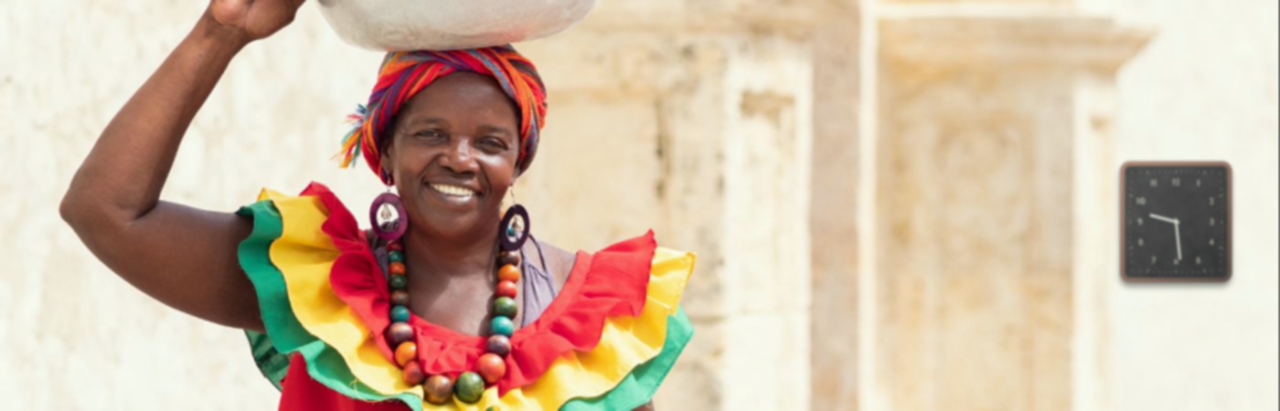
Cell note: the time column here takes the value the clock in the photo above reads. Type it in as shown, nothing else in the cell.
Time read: 9:29
